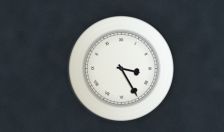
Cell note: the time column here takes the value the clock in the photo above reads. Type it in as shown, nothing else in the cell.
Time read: 3:25
